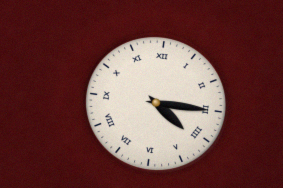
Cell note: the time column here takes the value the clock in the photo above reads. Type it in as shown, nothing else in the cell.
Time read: 4:15
